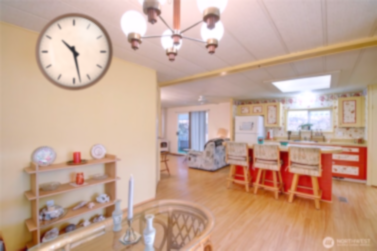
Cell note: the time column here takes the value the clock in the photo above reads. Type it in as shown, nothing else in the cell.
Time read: 10:28
